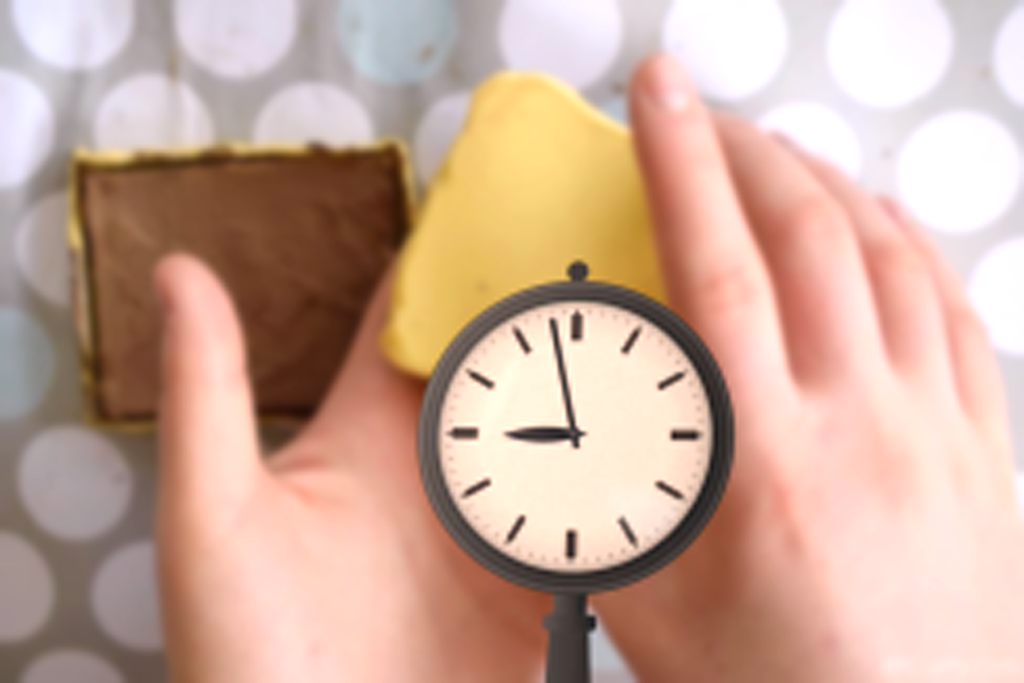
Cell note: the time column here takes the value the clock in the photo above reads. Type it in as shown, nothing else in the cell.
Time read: 8:58
